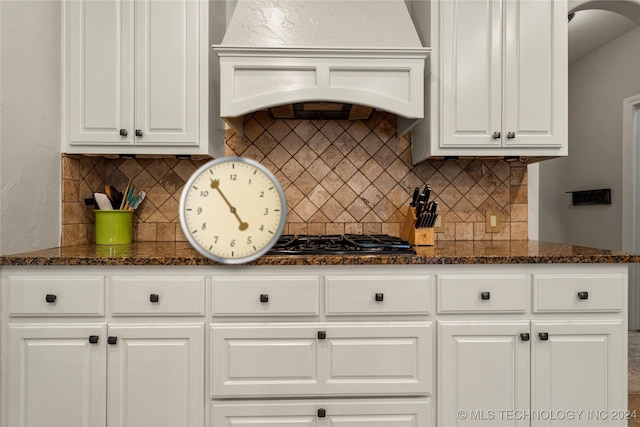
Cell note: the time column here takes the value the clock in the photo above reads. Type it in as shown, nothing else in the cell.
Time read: 4:54
